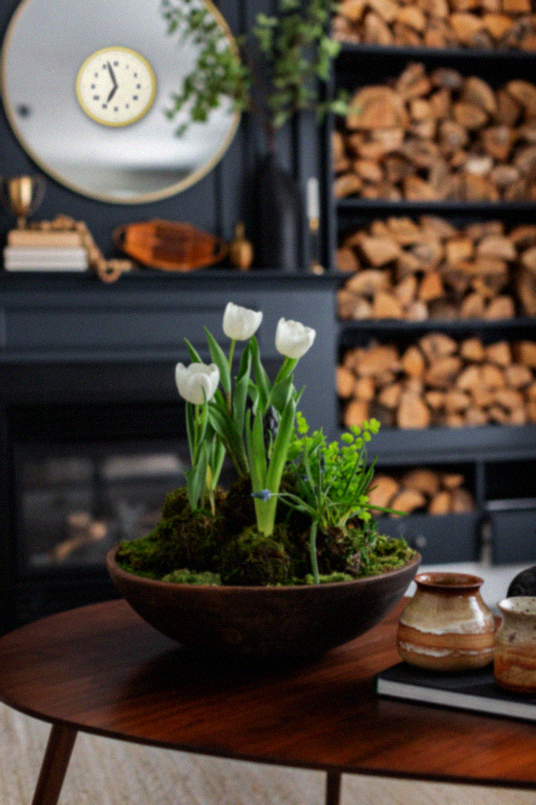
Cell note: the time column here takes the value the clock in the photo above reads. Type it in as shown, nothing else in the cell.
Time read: 6:57
